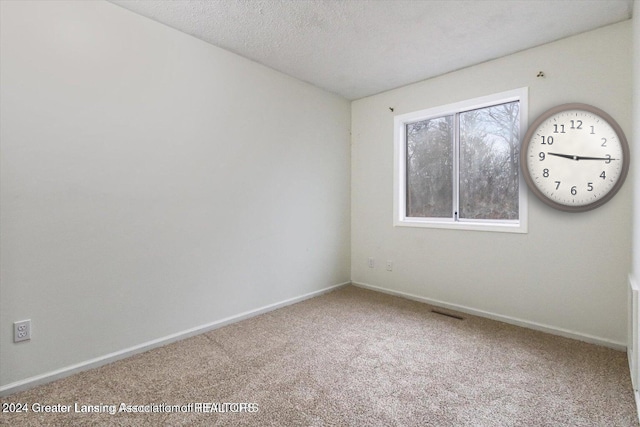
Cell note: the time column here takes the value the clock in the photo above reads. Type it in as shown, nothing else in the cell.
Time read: 9:15
